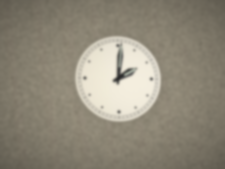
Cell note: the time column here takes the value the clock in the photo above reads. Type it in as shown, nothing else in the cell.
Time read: 2:01
